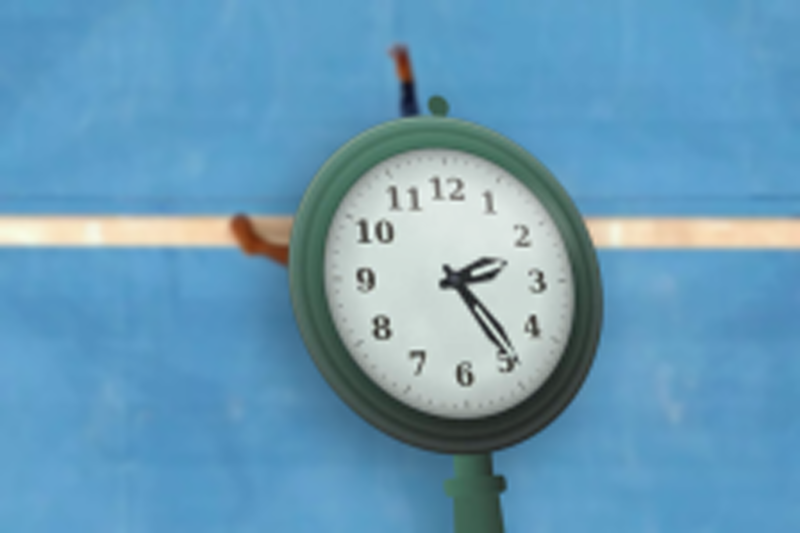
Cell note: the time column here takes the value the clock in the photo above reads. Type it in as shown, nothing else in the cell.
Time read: 2:24
